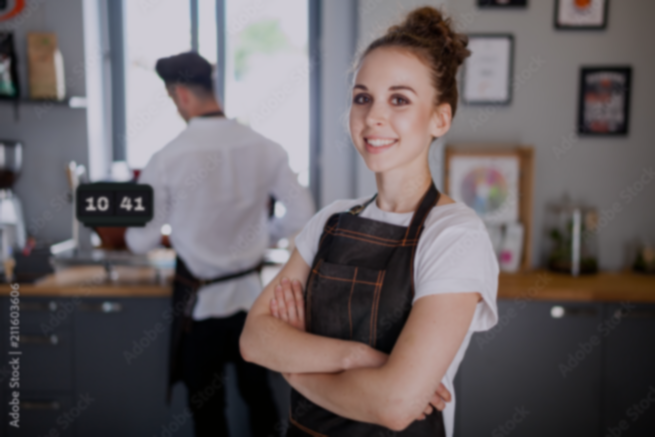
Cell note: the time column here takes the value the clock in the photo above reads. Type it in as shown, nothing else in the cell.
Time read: 10:41
